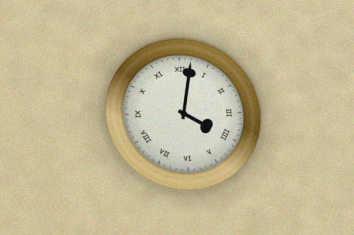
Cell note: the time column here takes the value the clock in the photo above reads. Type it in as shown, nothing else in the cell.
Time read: 4:02
